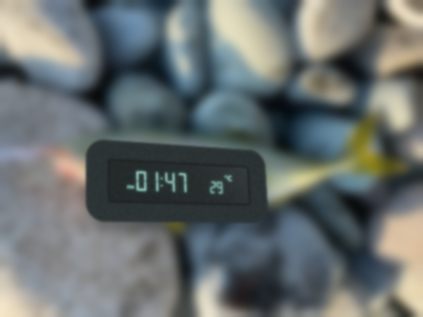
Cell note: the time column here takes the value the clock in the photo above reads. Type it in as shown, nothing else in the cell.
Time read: 1:47
